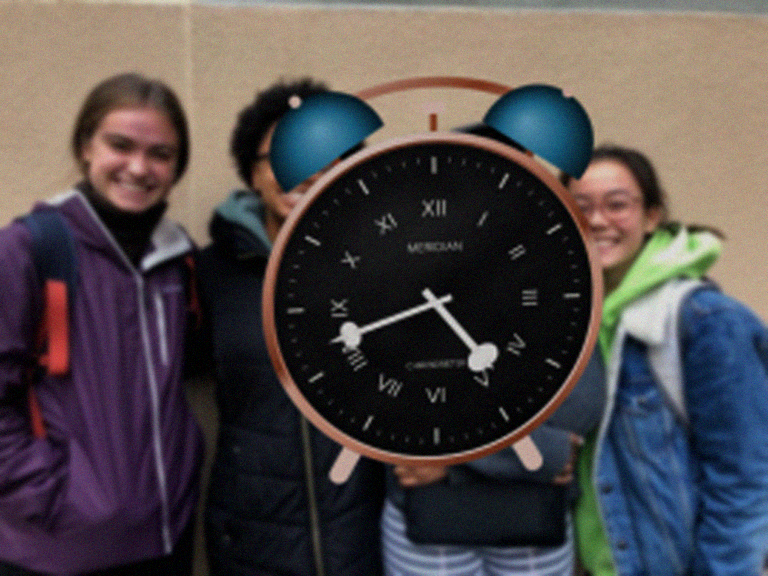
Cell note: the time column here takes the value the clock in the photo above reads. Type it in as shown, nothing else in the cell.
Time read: 4:42
